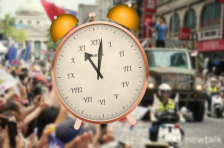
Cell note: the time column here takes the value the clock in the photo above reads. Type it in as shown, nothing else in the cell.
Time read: 11:02
